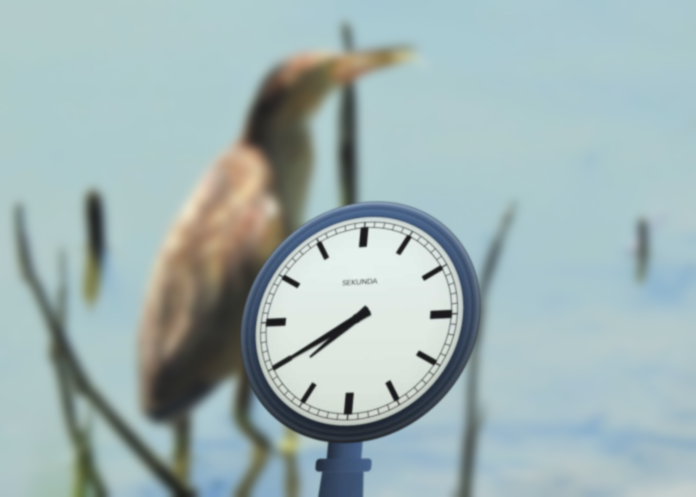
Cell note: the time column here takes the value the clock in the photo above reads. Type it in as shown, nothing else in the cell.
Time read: 7:40
